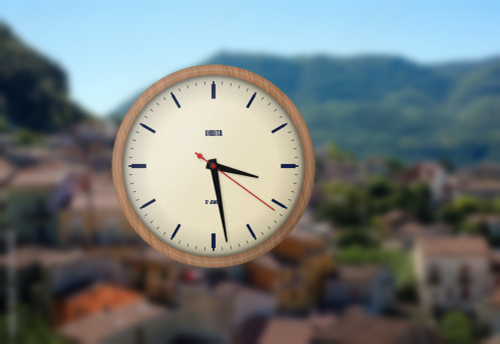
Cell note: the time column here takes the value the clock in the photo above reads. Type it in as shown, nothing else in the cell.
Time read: 3:28:21
